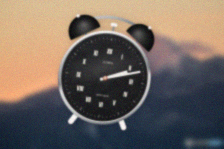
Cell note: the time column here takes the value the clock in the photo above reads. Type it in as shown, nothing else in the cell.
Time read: 2:12
